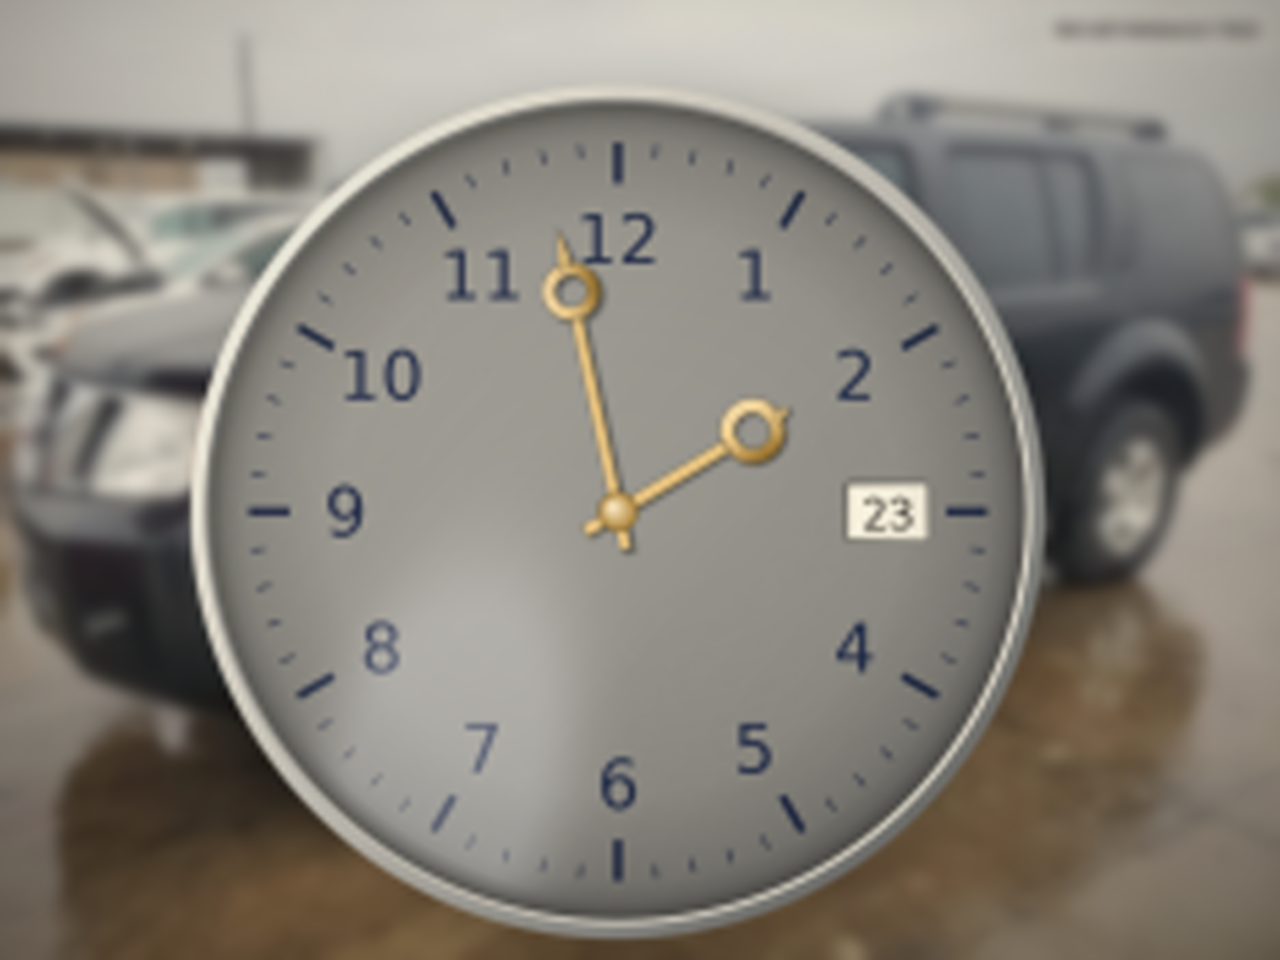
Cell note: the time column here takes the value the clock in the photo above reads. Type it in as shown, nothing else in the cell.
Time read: 1:58
